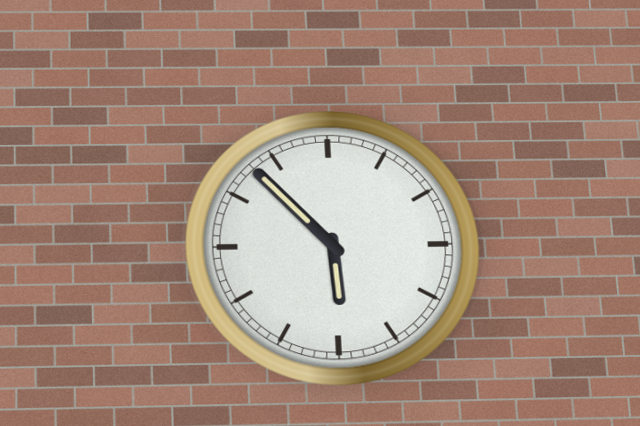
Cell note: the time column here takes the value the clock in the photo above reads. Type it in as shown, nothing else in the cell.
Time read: 5:53
